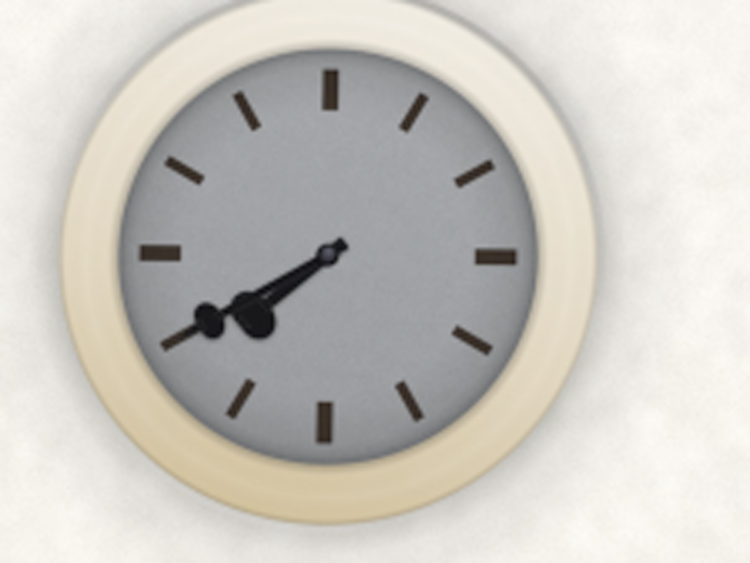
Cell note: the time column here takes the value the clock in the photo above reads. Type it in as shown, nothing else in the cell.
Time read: 7:40
